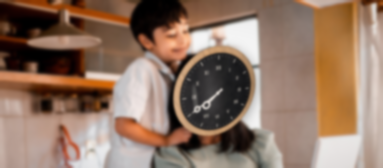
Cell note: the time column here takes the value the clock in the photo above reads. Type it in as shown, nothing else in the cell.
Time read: 7:40
